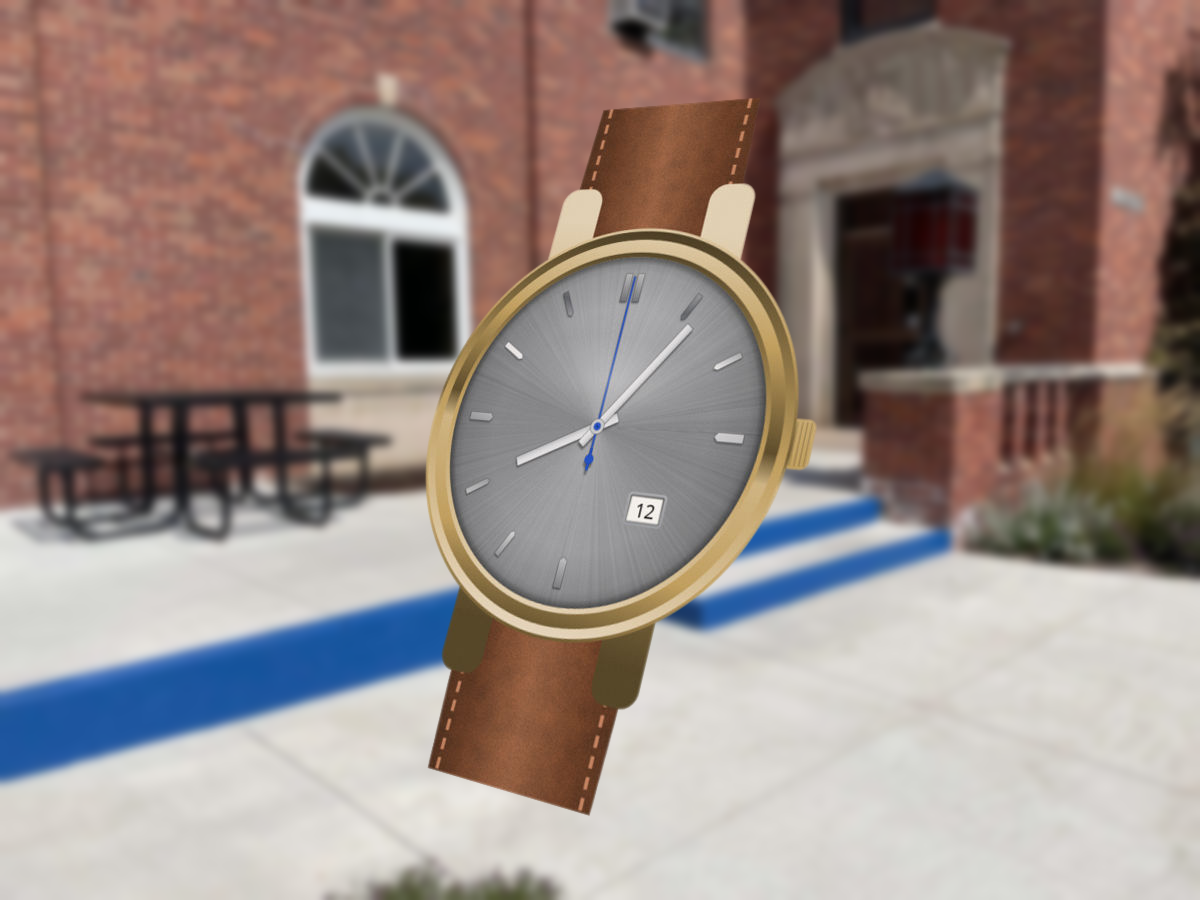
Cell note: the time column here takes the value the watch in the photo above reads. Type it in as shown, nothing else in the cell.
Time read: 8:06:00
